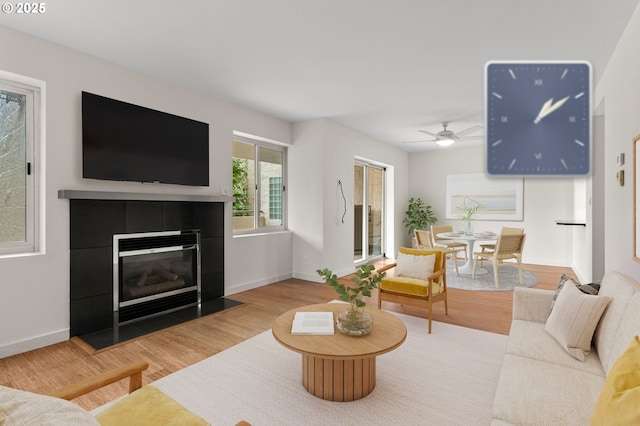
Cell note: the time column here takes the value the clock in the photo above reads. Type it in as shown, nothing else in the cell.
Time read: 1:09
